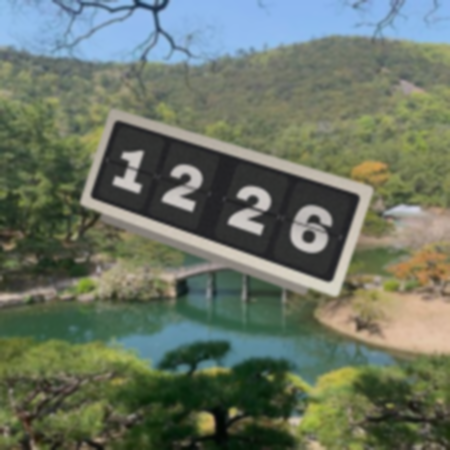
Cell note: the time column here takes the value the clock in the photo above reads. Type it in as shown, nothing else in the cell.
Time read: 12:26
